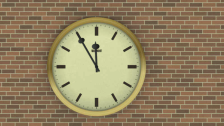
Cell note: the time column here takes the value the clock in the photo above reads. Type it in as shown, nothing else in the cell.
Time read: 11:55
